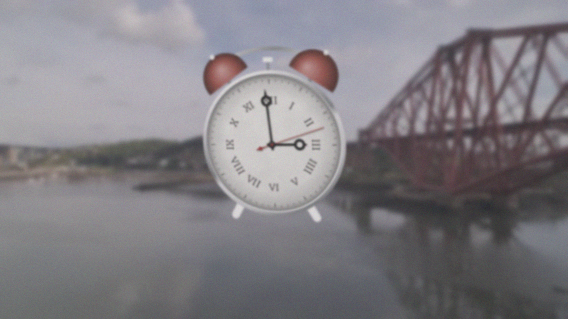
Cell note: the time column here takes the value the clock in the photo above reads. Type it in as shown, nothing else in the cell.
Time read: 2:59:12
